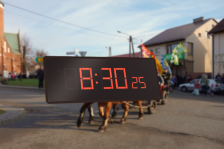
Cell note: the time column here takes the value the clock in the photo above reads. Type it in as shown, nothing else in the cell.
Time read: 8:30:25
